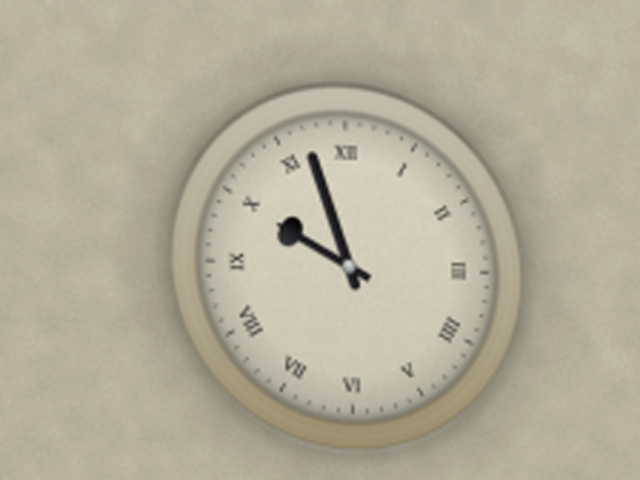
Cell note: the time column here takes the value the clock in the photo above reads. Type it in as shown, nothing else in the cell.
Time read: 9:57
